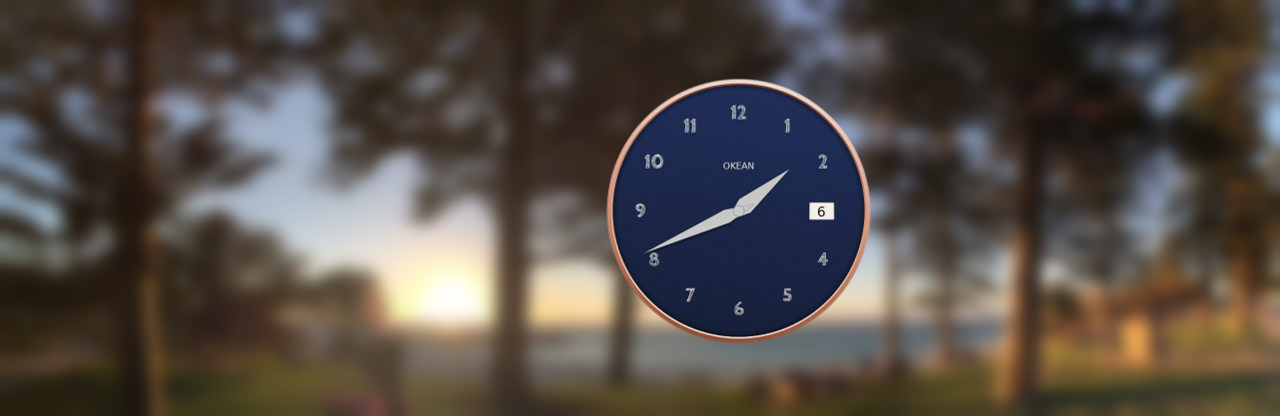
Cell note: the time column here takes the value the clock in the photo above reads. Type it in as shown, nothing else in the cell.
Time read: 1:41
